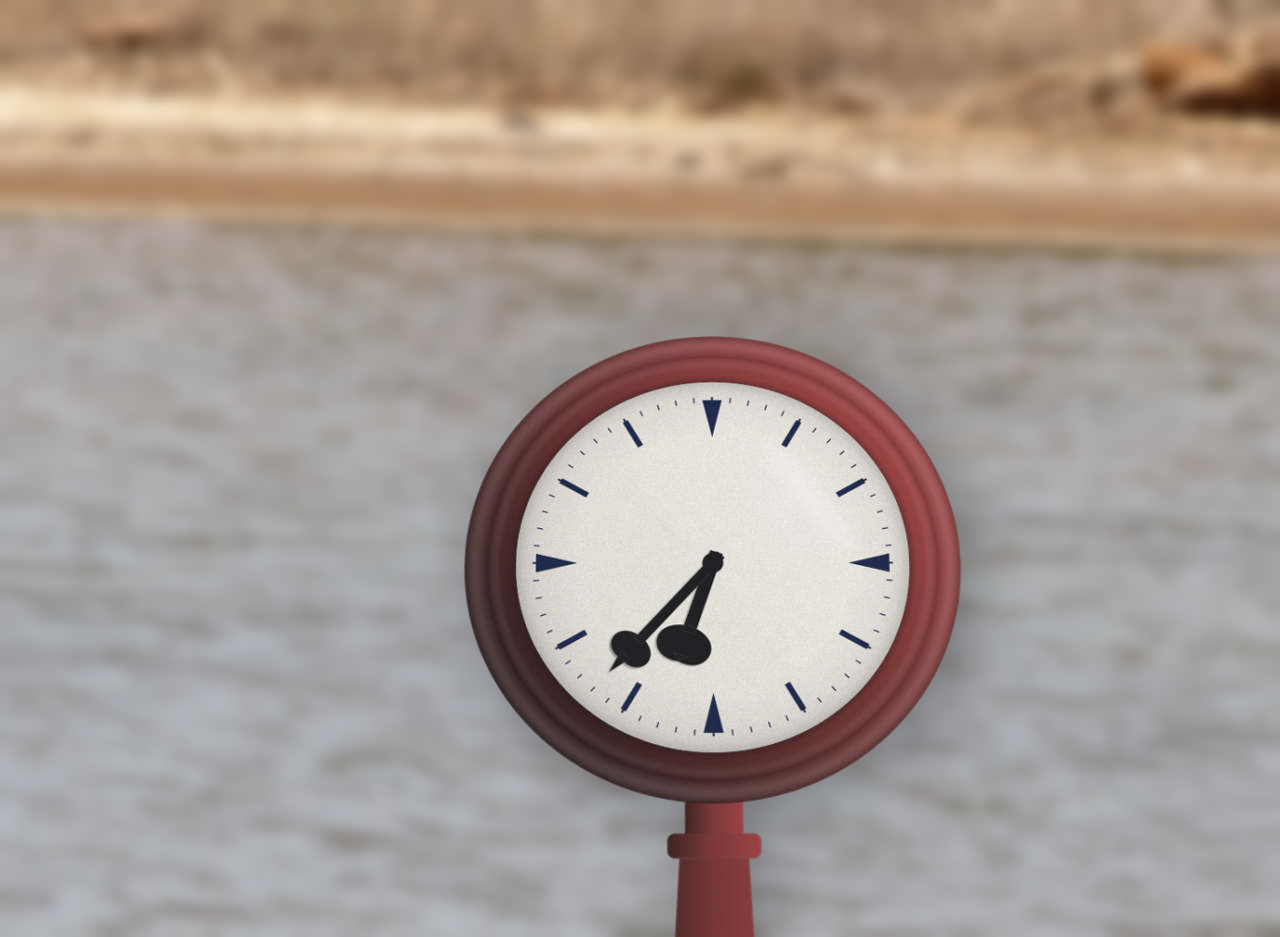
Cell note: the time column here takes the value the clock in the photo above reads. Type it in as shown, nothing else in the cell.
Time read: 6:37
